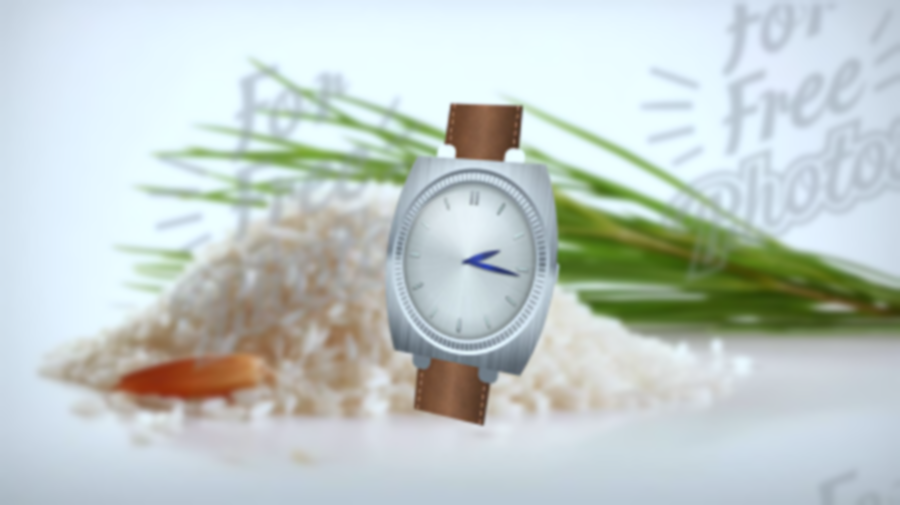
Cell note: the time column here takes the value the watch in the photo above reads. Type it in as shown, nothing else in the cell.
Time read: 2:16
